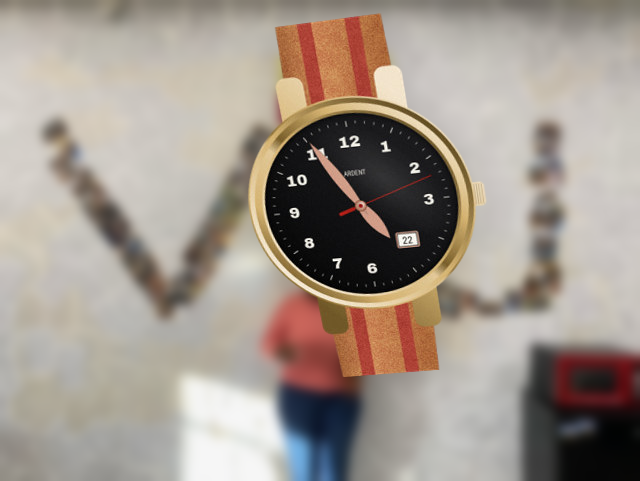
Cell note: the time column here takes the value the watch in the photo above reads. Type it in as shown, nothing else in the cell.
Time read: 4:55:12
